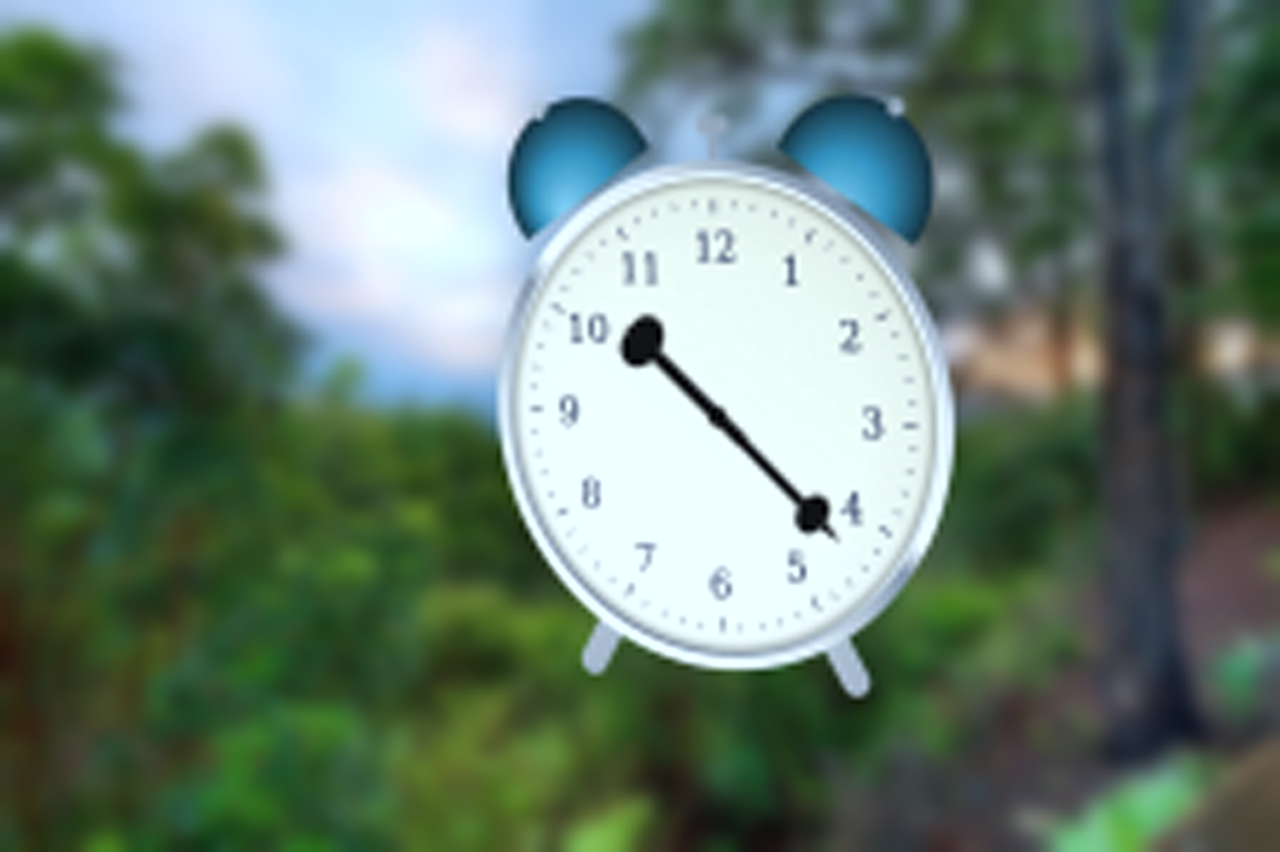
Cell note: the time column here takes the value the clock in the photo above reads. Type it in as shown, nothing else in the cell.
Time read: 10:22
